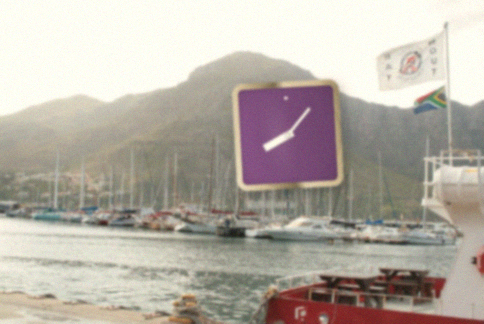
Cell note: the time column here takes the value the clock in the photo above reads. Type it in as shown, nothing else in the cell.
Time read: 8:07
